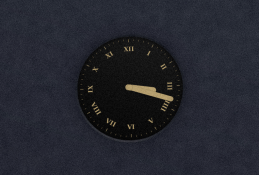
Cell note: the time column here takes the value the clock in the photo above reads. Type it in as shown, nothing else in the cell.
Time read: 3:18
